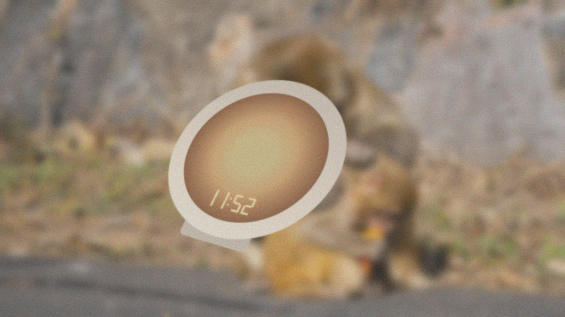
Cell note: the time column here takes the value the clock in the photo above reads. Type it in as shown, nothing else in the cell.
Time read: 11:52
